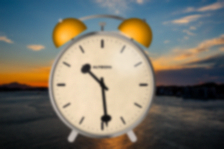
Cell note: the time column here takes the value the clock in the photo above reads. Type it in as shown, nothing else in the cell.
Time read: 10:29
